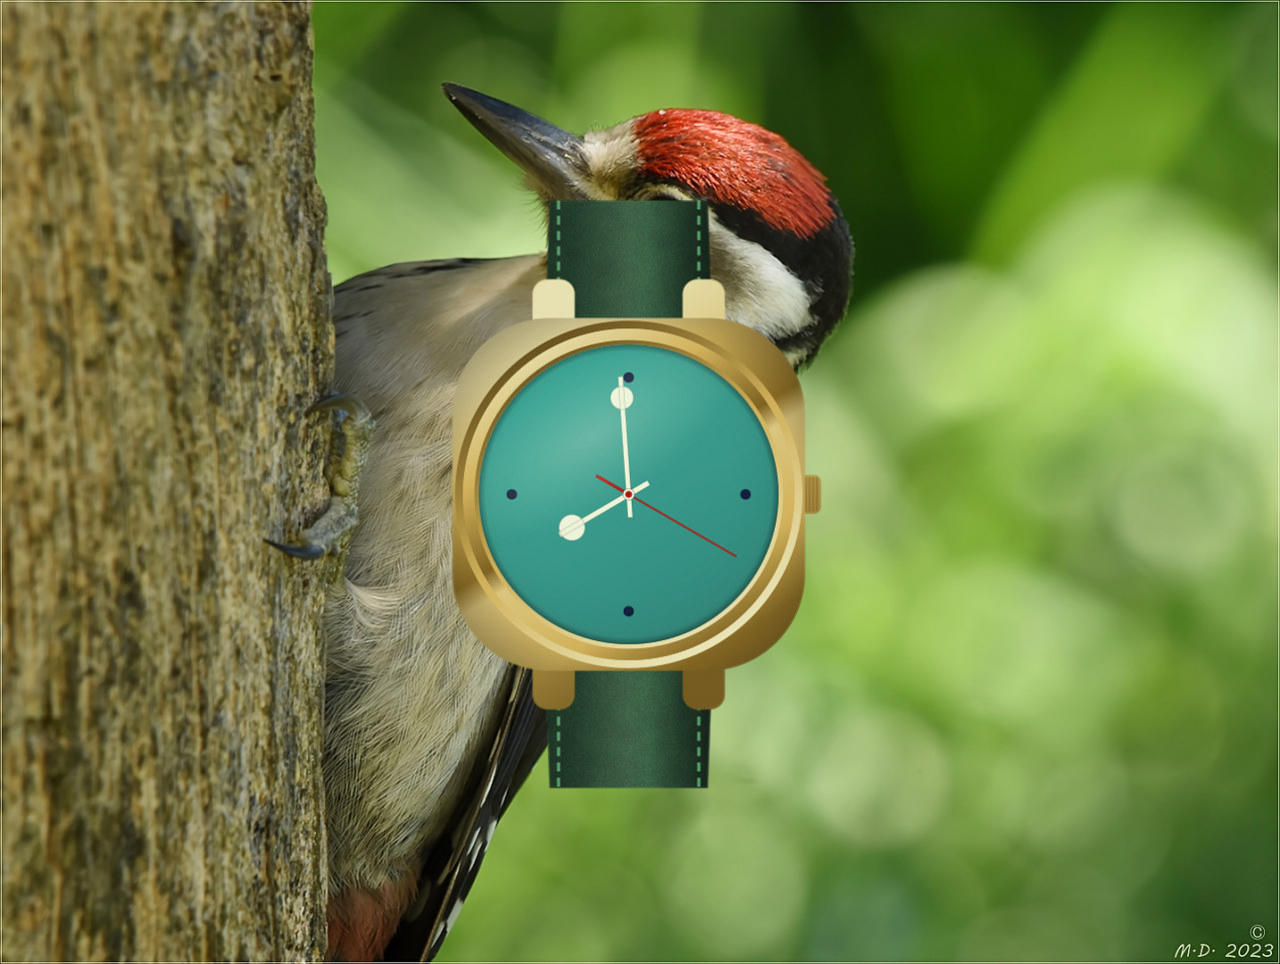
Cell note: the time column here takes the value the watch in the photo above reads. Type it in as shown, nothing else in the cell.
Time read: 7:59:20
